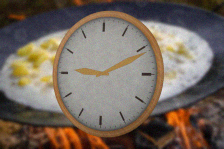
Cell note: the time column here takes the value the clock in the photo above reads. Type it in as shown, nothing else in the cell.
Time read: 9:11
